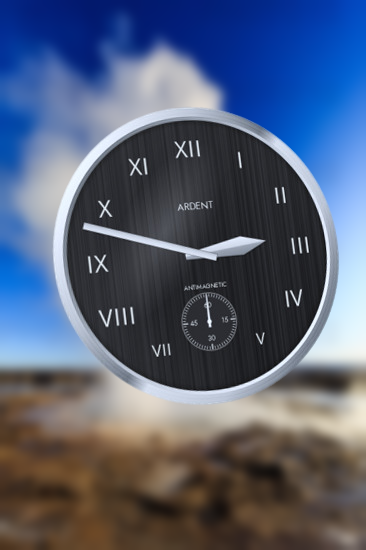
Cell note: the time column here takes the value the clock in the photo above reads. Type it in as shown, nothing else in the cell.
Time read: 2:48
